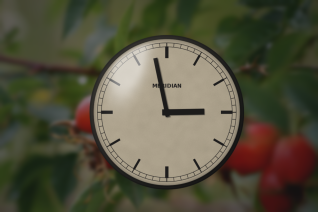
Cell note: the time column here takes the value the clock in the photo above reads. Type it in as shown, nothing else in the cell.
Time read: 2:58
